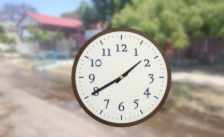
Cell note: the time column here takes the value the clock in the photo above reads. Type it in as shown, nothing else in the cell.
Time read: 1:40
